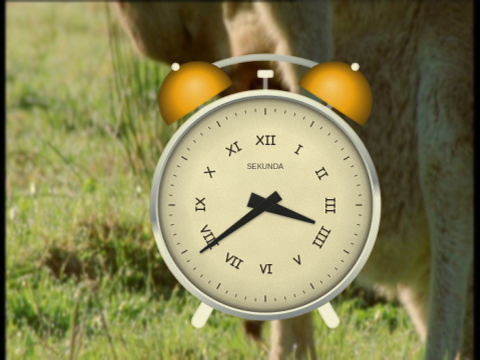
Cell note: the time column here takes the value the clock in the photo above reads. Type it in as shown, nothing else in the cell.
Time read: 3:39
